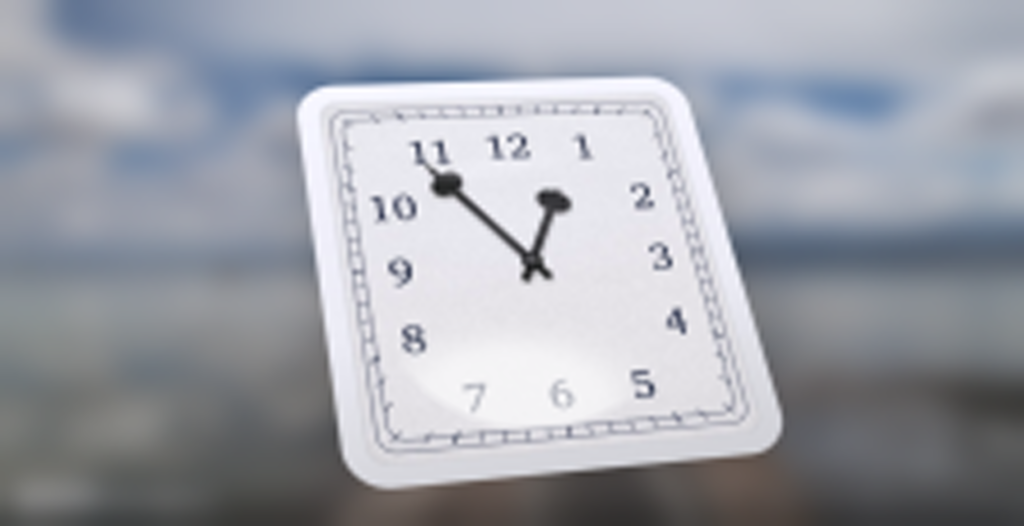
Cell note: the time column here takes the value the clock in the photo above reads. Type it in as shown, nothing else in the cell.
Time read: 12:54
